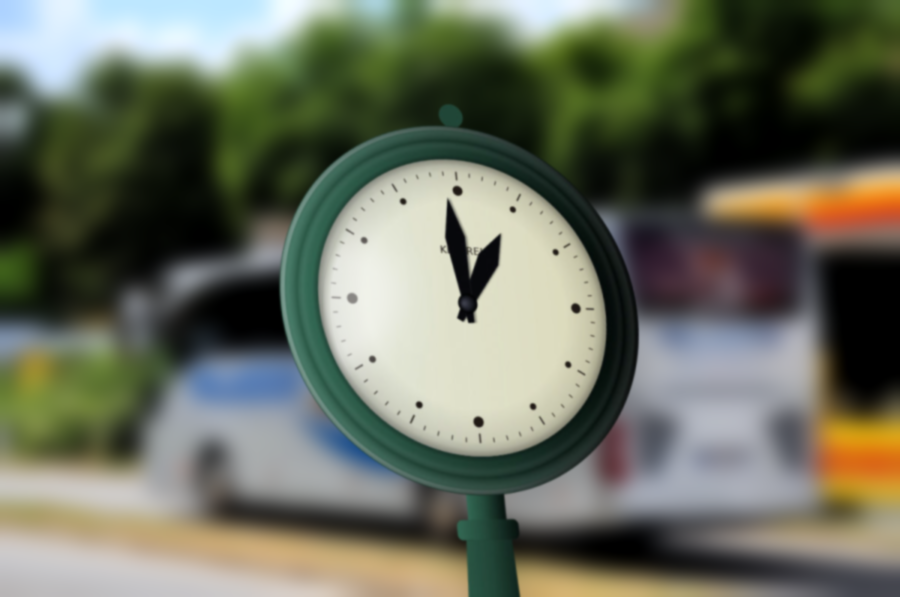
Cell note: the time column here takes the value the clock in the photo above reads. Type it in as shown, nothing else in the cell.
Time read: 12:59
